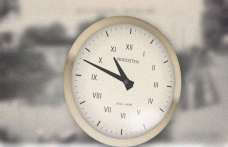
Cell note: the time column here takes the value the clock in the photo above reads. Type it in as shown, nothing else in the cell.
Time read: 10:48
